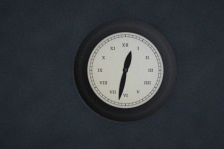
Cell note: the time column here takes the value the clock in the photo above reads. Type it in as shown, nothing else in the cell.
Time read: 12:32
